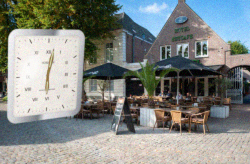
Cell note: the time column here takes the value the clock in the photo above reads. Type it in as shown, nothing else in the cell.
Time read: 6:02
